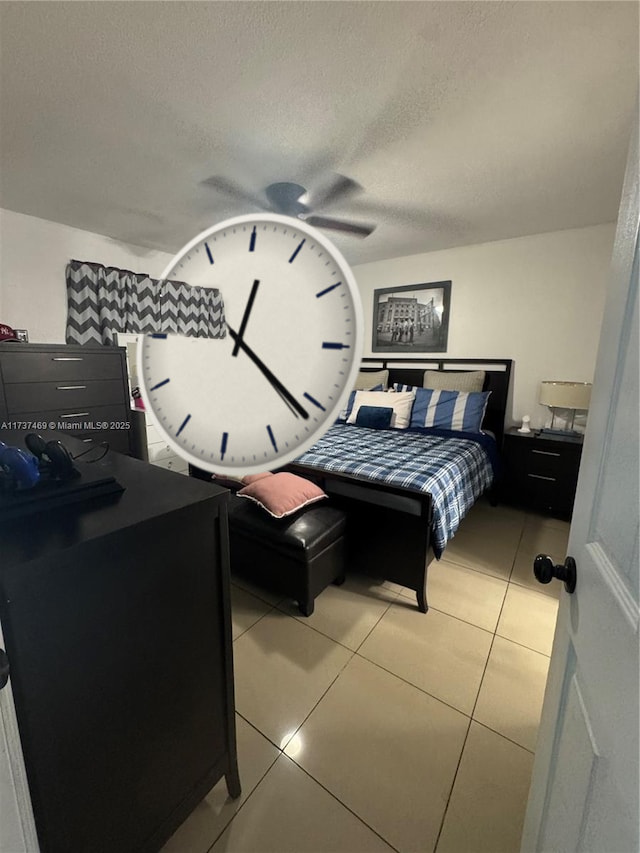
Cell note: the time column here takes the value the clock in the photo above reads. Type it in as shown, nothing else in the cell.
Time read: 12:21:22
